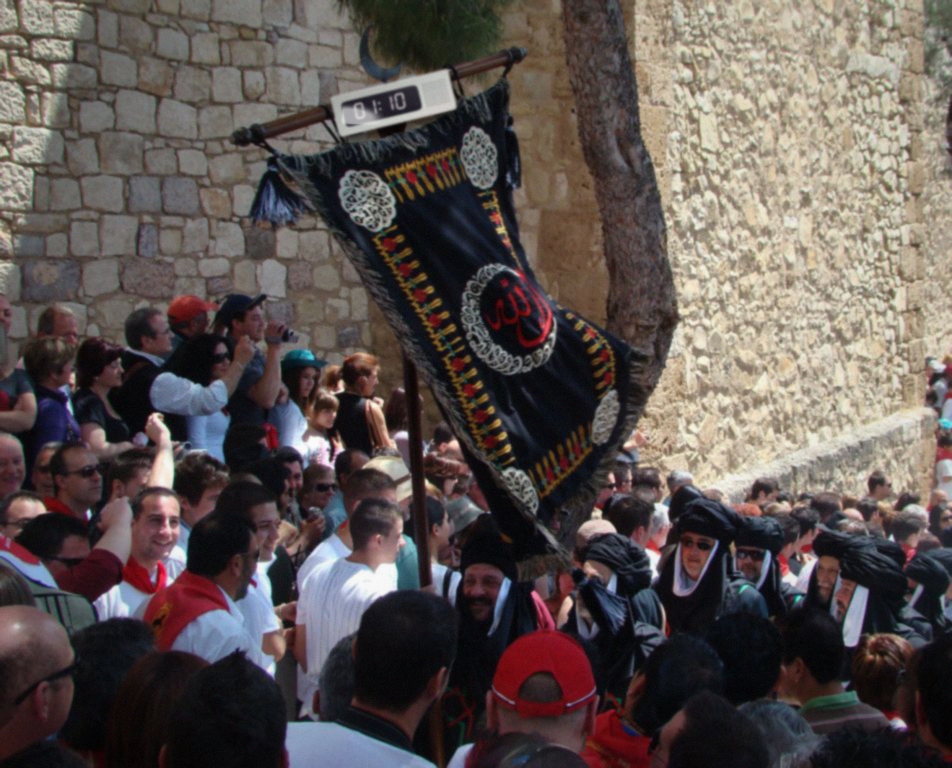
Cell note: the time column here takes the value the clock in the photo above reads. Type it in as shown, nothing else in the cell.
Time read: 1:10
